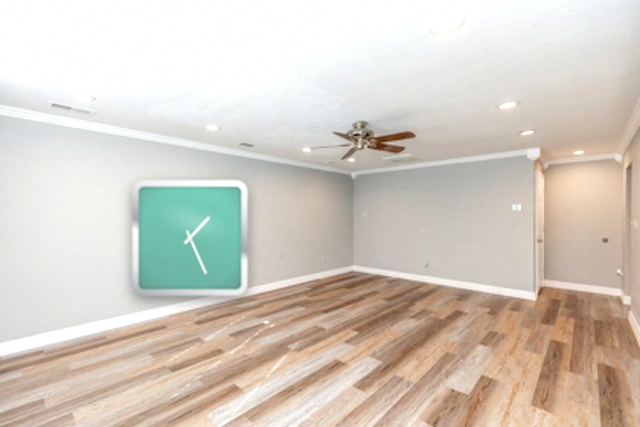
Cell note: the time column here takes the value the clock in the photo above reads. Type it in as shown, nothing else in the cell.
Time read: 1:26
